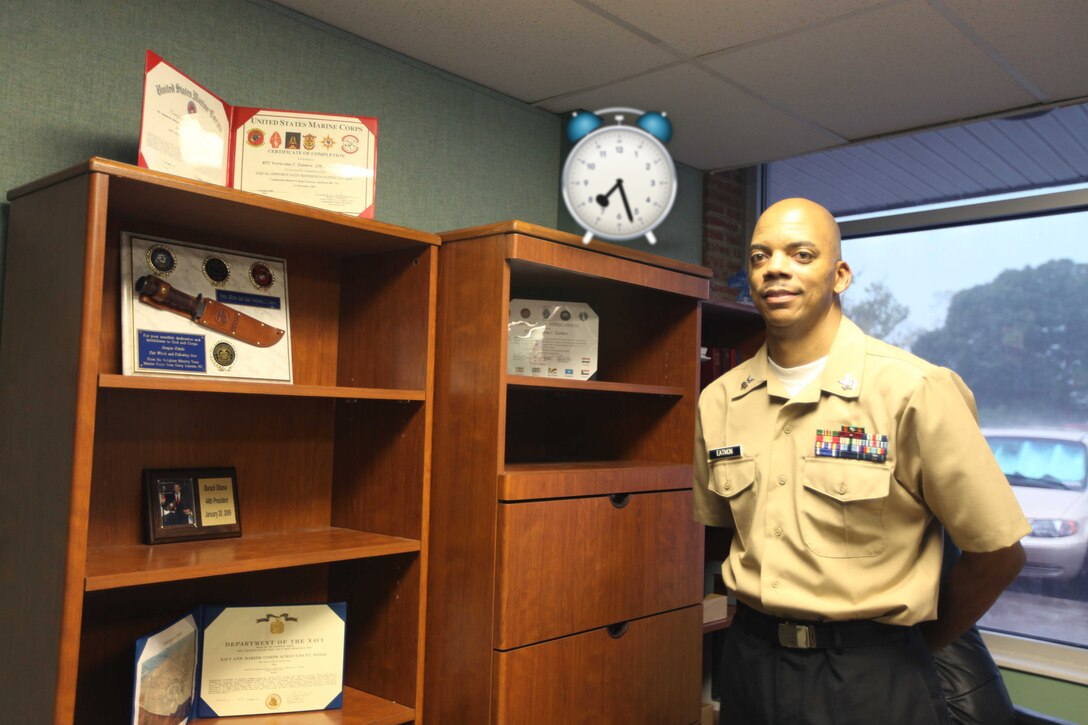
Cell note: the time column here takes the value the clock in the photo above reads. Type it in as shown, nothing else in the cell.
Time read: 7:27
